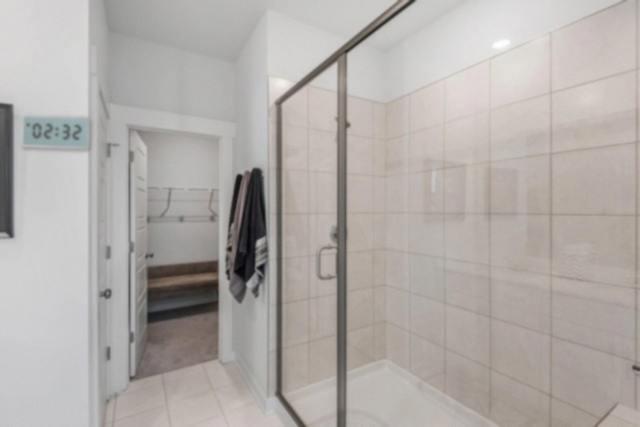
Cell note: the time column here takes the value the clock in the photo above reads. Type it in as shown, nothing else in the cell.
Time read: 2:32
